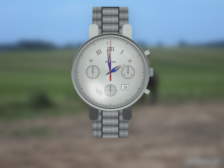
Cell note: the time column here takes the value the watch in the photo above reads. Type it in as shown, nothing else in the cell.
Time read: 1:59
